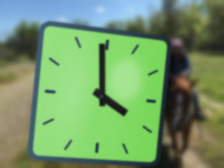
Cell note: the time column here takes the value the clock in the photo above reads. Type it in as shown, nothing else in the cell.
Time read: 3:59
